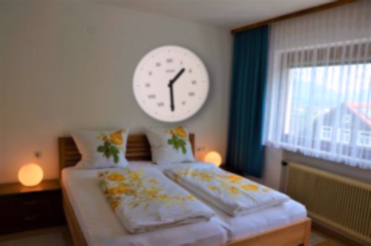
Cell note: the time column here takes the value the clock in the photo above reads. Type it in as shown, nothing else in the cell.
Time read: 1:30
